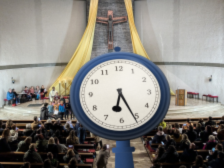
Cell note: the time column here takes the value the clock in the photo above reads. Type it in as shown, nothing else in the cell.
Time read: 6:26
